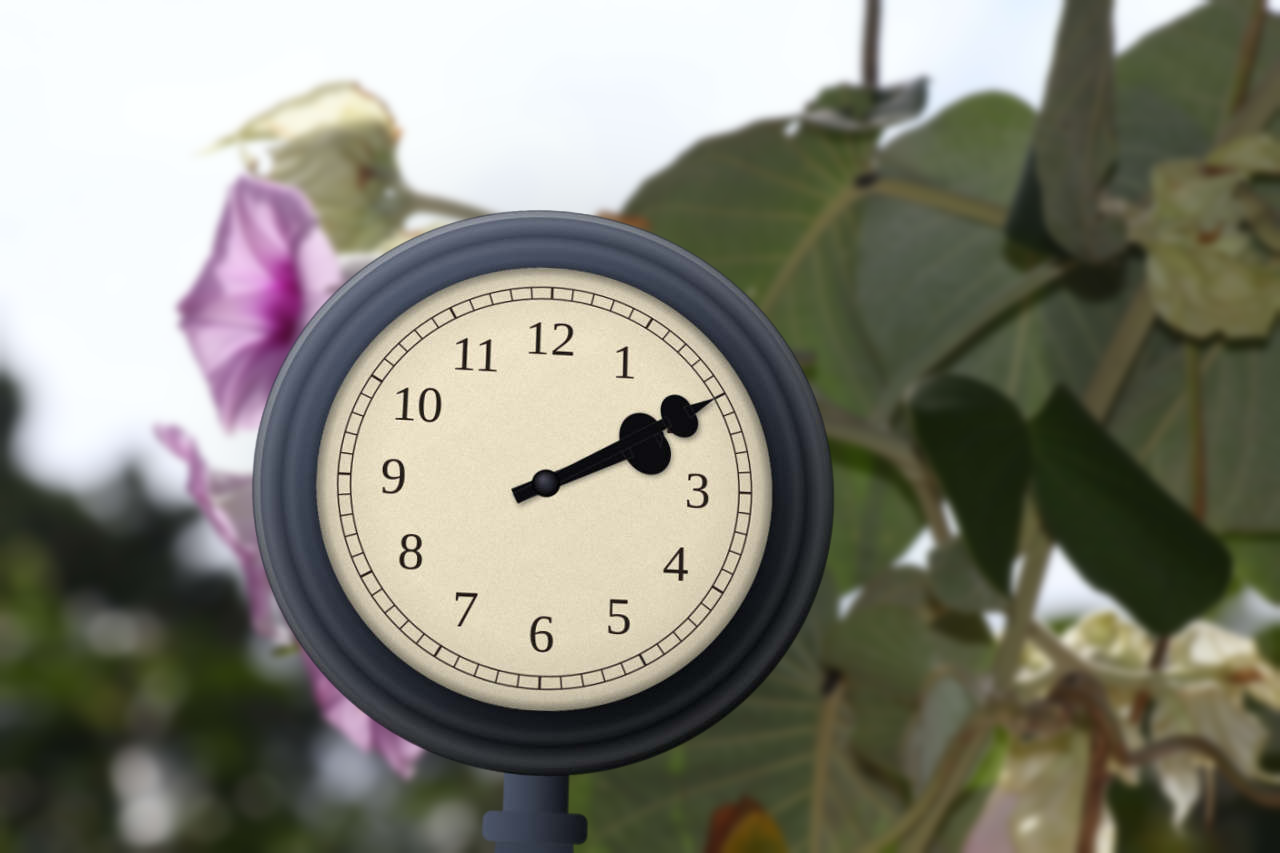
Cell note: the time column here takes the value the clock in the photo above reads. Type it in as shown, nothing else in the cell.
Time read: 2:10
